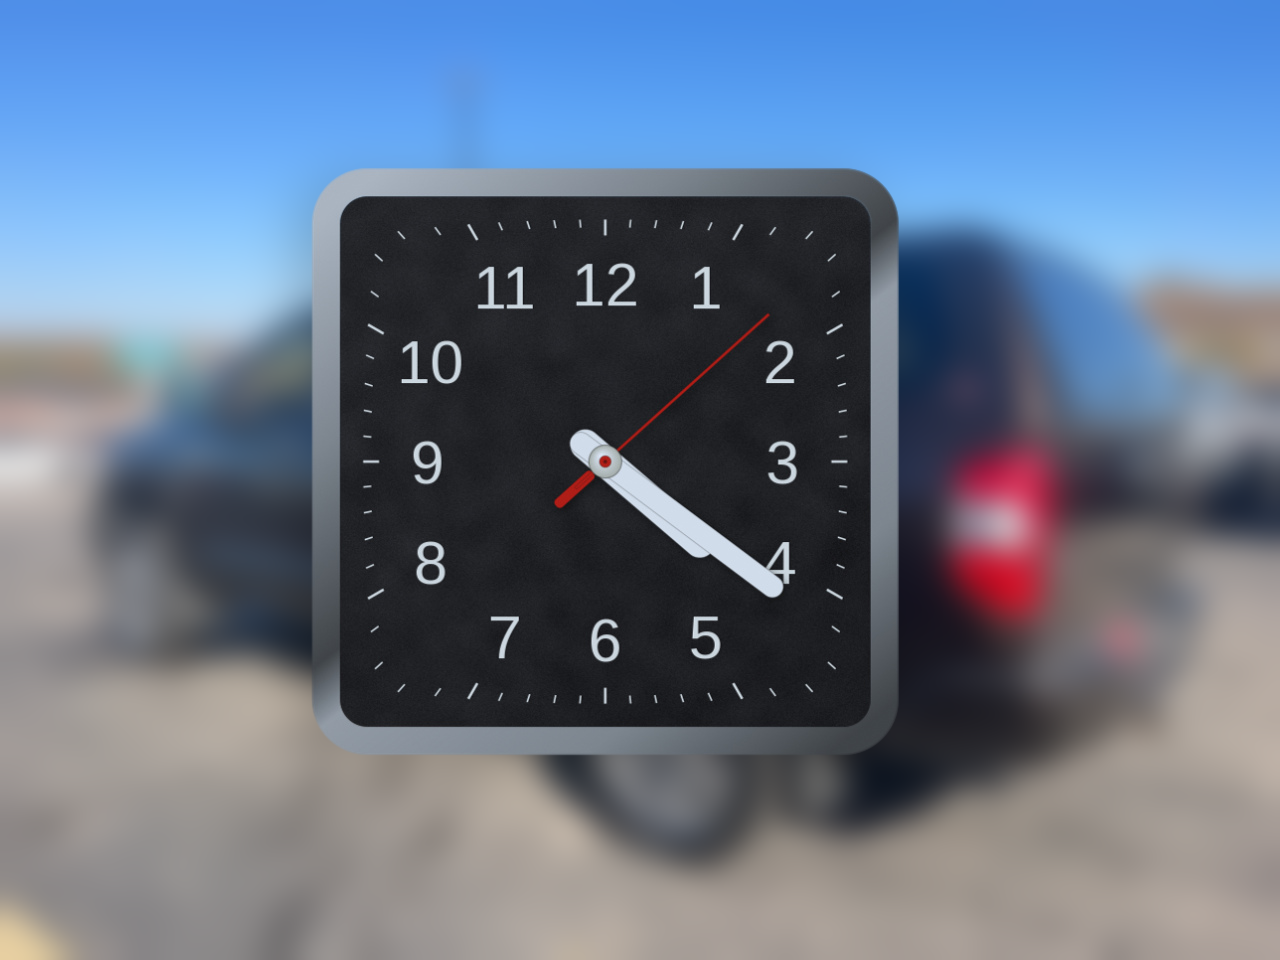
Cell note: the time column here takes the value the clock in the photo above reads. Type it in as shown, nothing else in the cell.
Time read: 4:21:08
